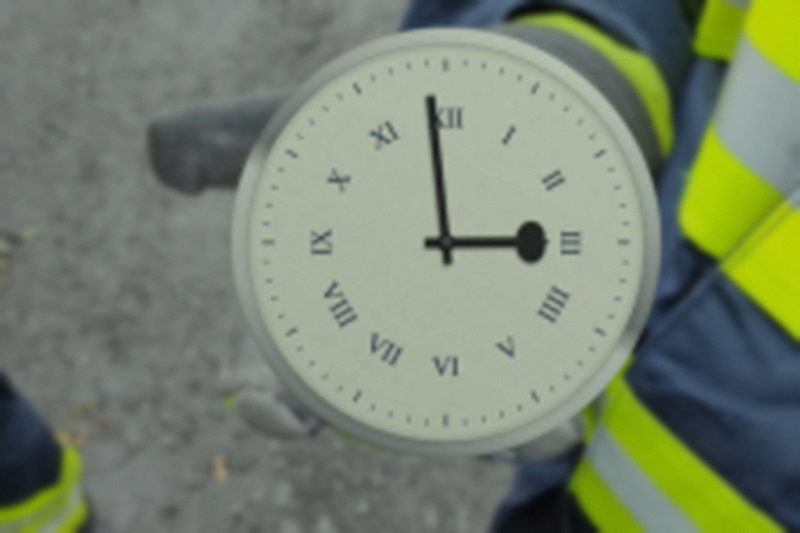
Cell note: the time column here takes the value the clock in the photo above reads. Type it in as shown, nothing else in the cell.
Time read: 2:59
